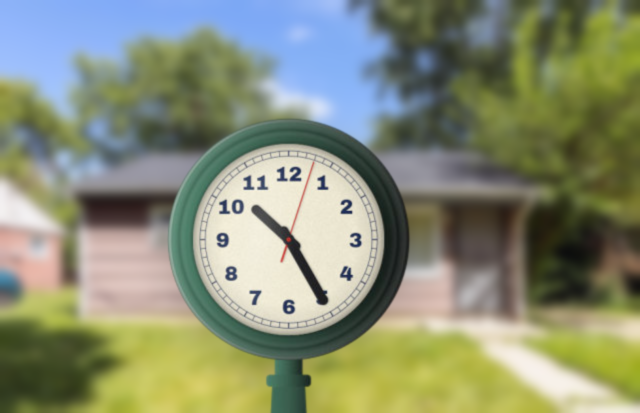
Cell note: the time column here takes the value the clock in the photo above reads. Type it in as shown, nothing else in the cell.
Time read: 10:25:03
